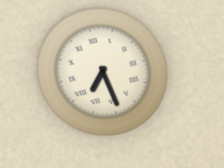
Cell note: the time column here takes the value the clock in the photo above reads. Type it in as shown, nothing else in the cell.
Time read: 7:29
